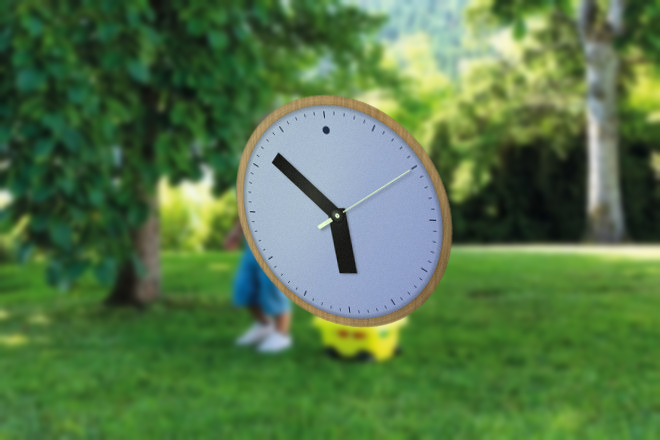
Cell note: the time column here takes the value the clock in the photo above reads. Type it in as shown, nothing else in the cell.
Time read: 5:52:10
